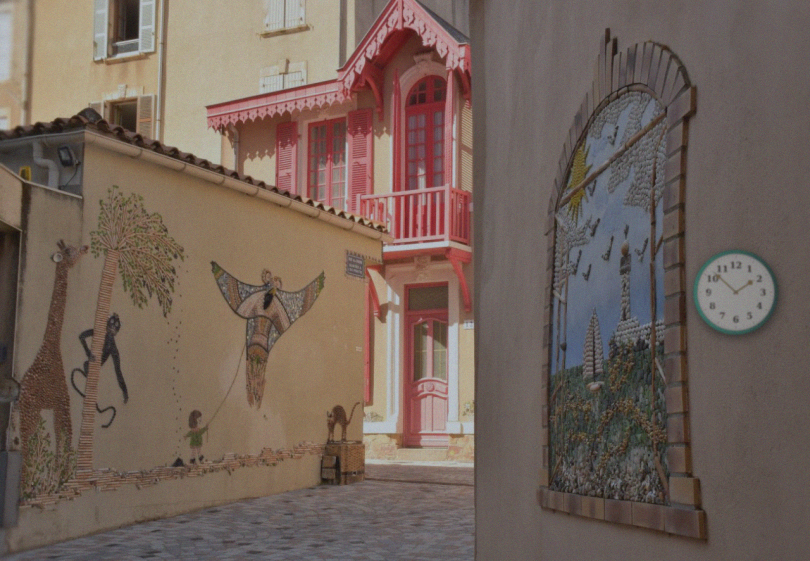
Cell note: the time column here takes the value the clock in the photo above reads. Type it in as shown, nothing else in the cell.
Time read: 1:52
